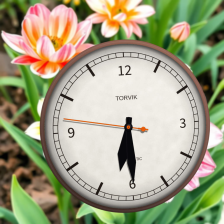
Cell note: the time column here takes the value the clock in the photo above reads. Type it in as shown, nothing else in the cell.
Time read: 6:29:47
